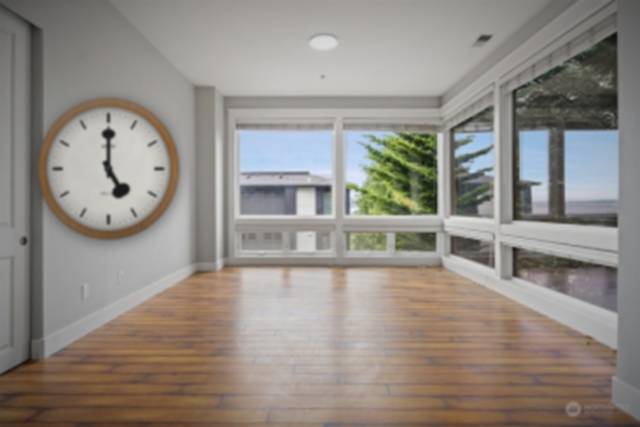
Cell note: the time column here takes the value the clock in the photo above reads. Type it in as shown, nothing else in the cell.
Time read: 5:00
